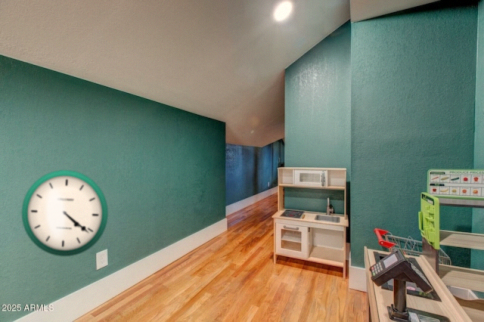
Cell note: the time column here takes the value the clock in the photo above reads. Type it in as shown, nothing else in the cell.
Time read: 4:21
